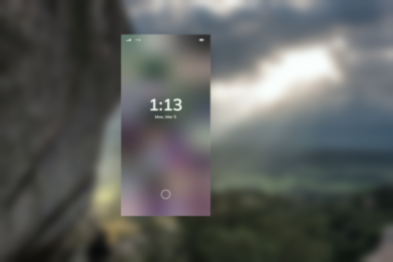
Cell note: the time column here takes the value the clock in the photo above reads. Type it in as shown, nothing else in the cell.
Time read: 1:13
